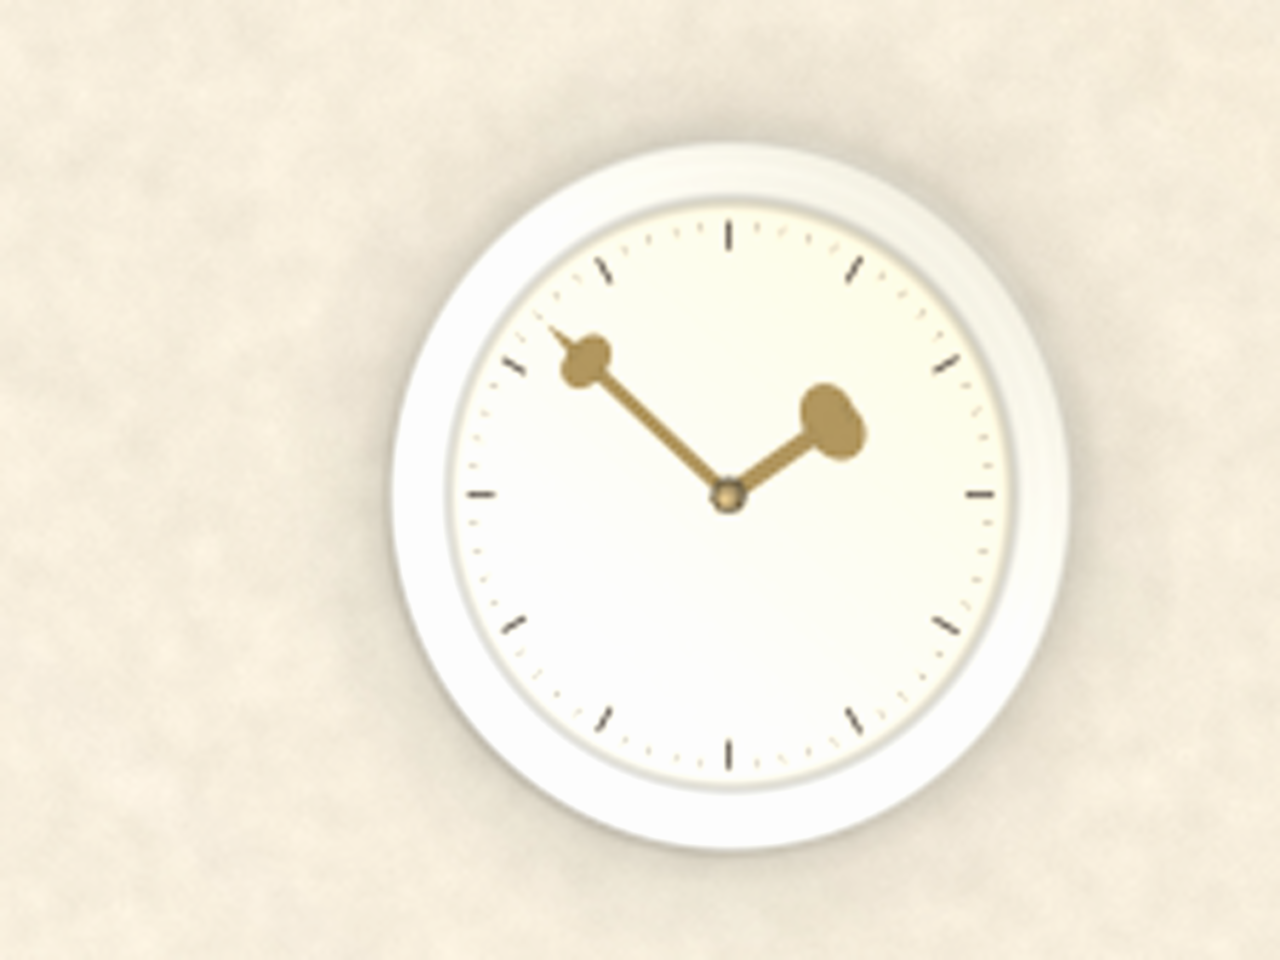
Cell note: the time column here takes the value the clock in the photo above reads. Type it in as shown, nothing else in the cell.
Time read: 1:52
